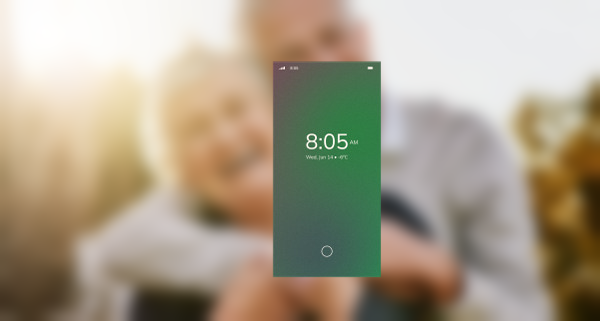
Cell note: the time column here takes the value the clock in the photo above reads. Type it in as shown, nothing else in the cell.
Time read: 8:05
